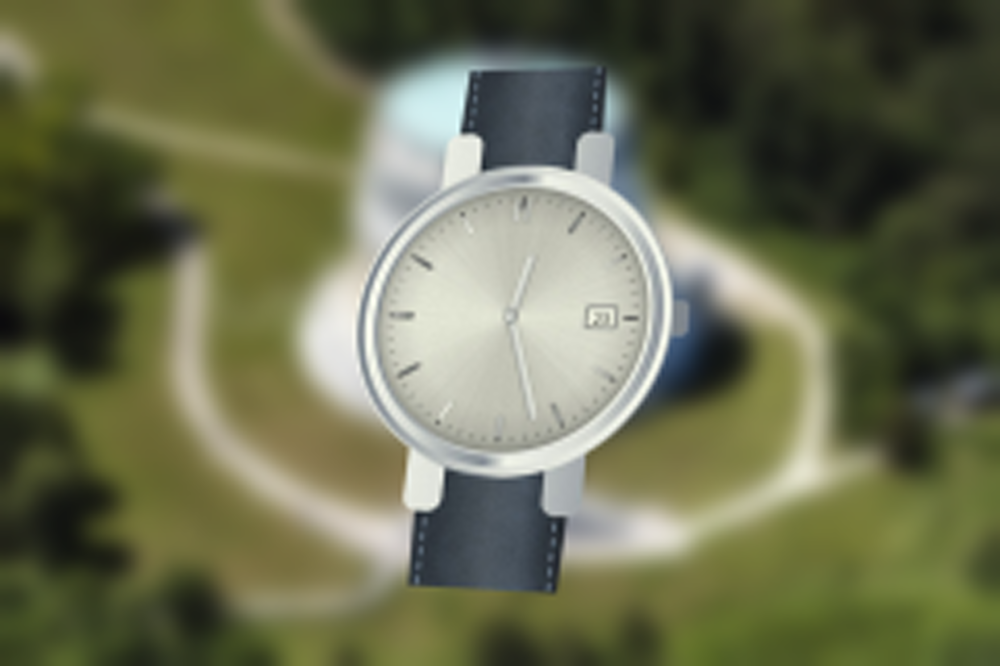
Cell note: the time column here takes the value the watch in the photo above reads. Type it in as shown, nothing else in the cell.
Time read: 12:27
